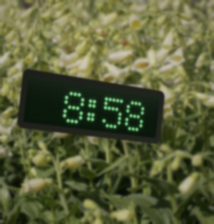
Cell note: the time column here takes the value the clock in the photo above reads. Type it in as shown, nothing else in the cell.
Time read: 8:58
